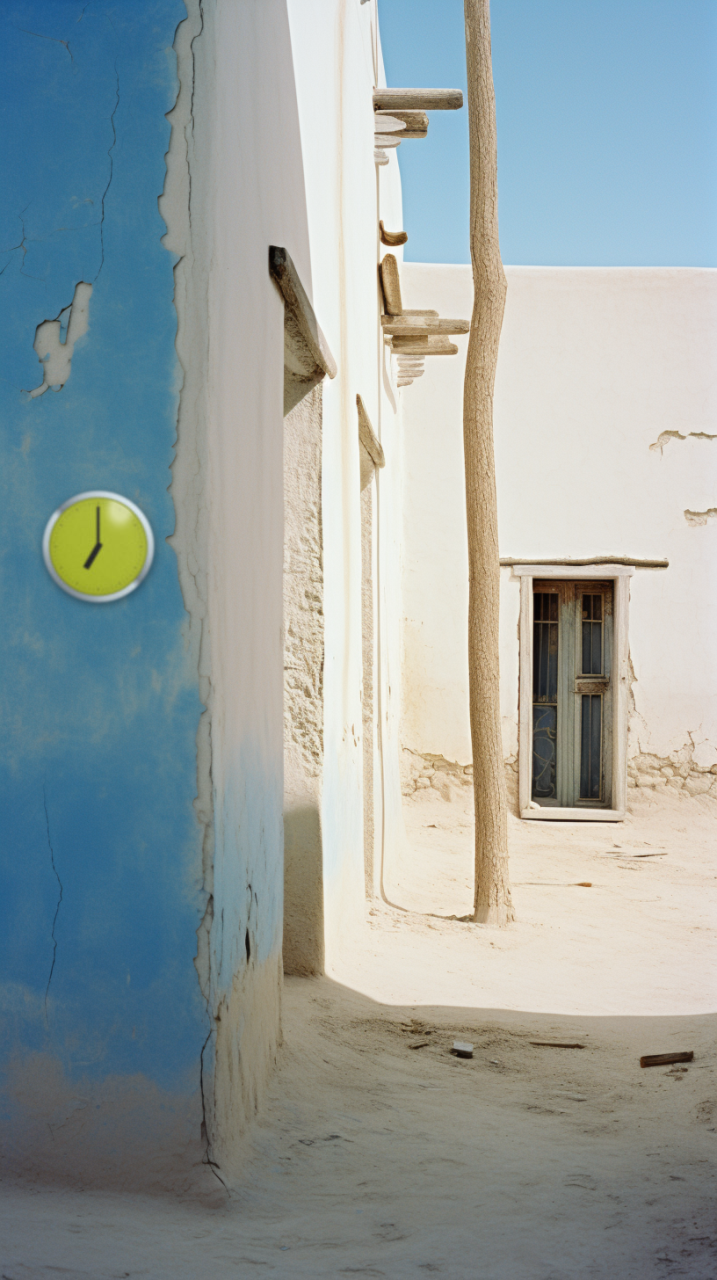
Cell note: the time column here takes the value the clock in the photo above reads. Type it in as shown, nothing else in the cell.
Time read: 7:00
